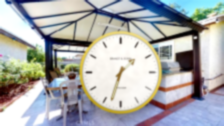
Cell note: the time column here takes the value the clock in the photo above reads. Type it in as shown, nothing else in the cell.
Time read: 1:33
